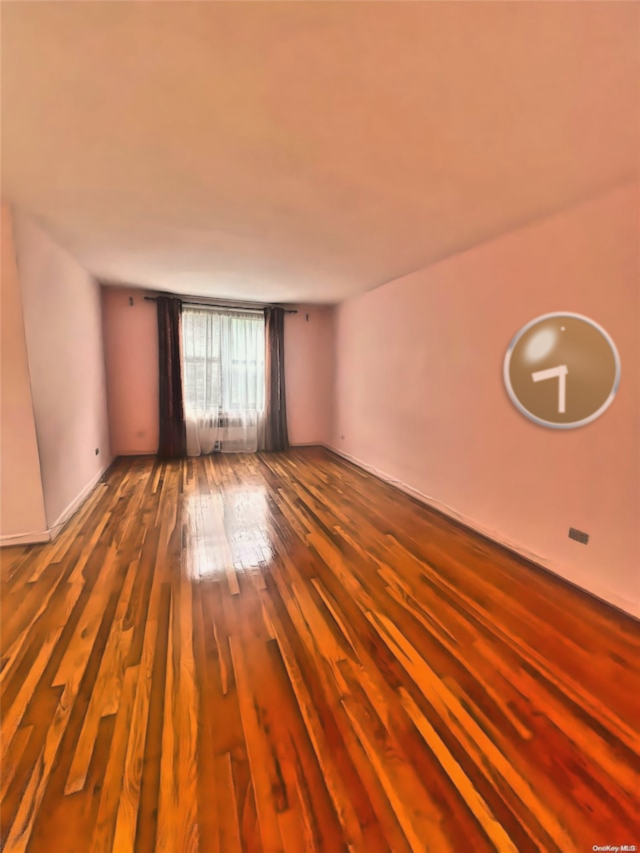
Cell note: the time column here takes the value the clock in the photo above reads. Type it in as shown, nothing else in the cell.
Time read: 8:30
